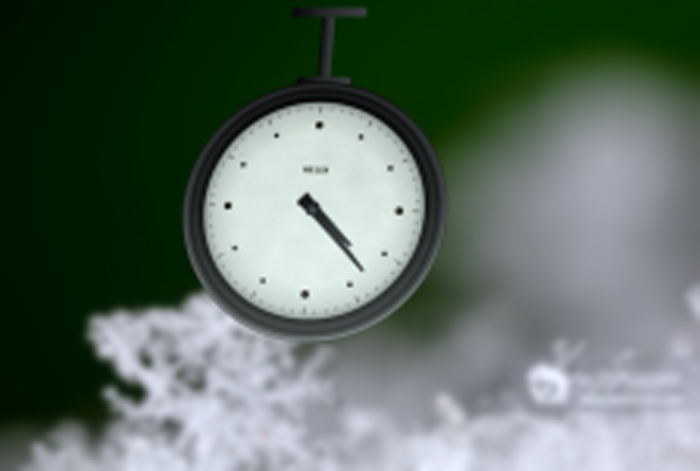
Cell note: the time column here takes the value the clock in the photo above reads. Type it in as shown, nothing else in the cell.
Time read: 4:23
